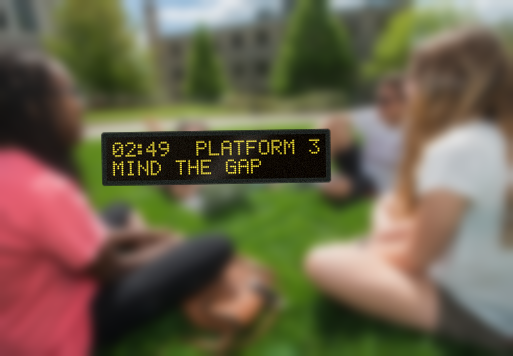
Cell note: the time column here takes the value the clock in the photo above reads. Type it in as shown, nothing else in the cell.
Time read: 2:49
